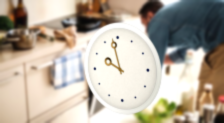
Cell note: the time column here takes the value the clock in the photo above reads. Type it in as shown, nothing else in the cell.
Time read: 9:58
